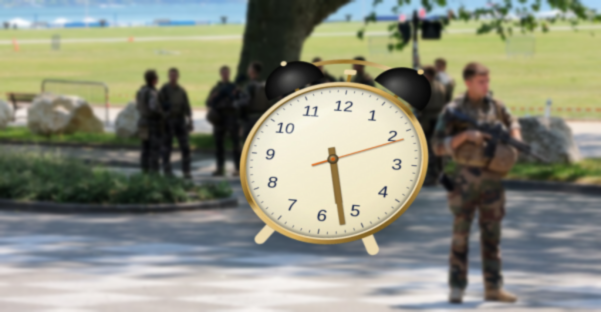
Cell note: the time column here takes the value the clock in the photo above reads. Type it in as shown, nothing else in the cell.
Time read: 5:27:11
